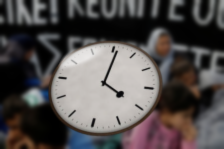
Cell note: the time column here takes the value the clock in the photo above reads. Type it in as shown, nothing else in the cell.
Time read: 4:01
